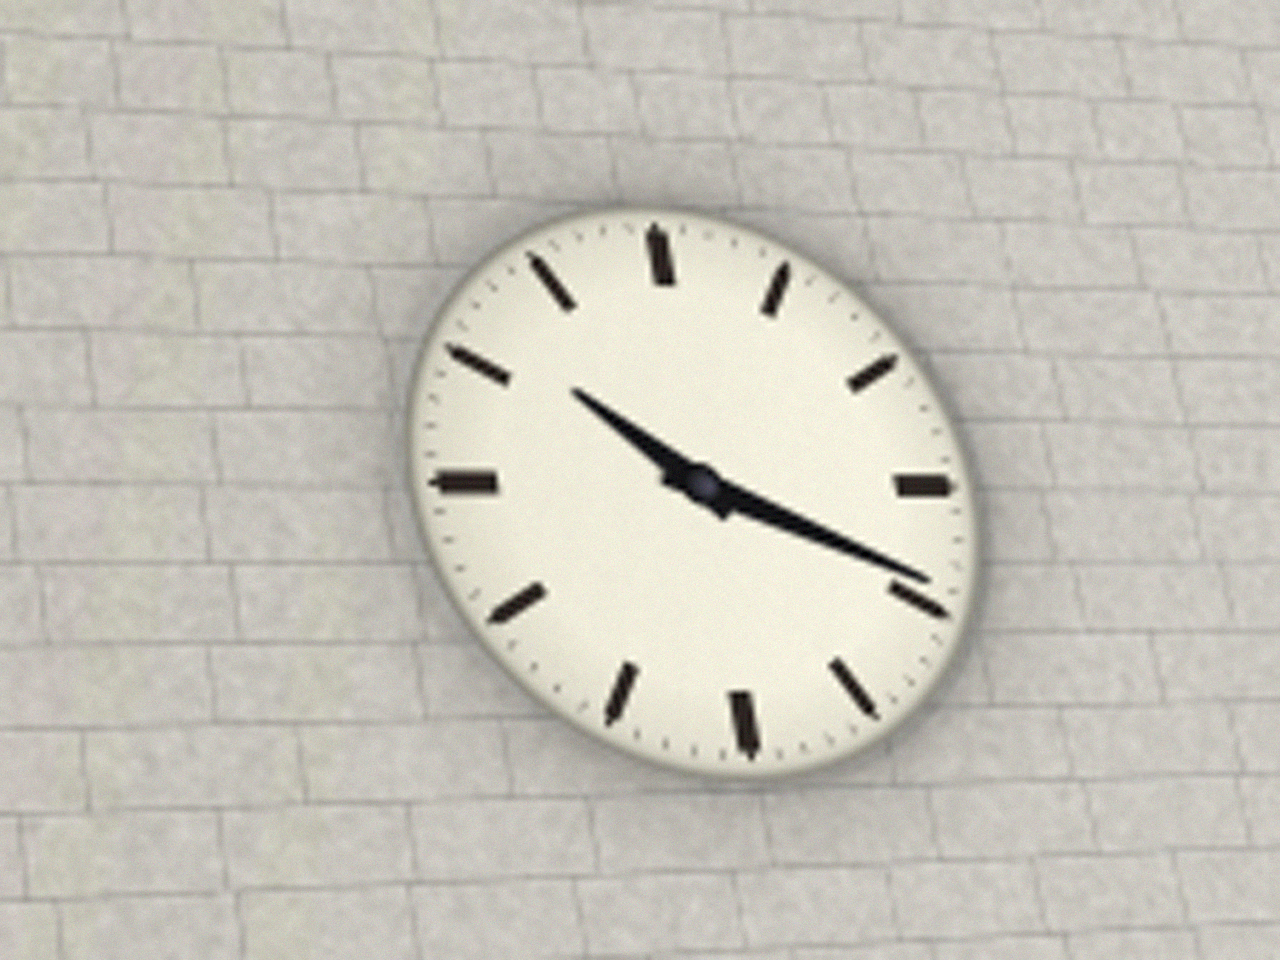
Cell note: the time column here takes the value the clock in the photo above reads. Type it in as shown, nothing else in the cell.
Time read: 10:19
